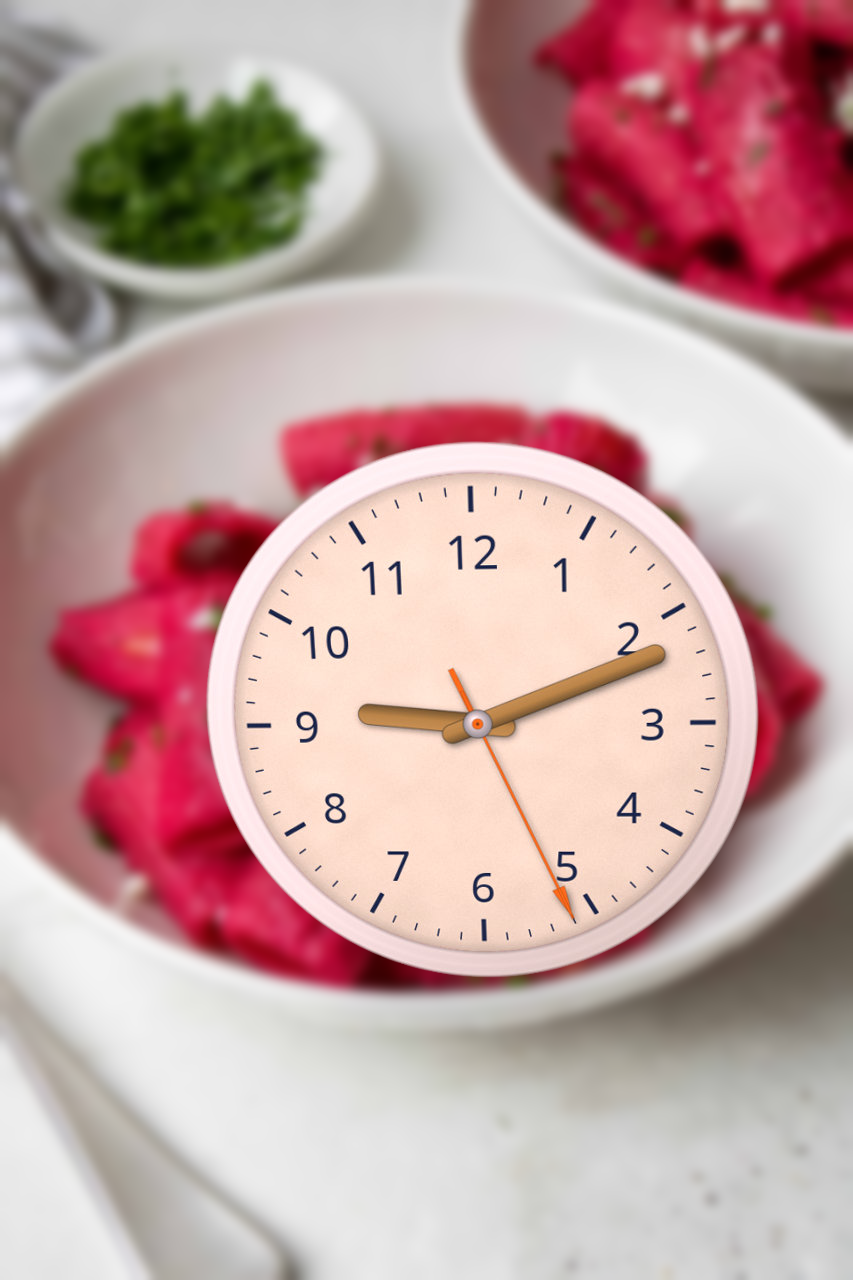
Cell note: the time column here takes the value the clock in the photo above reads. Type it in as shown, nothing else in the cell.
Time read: 9:11:26
